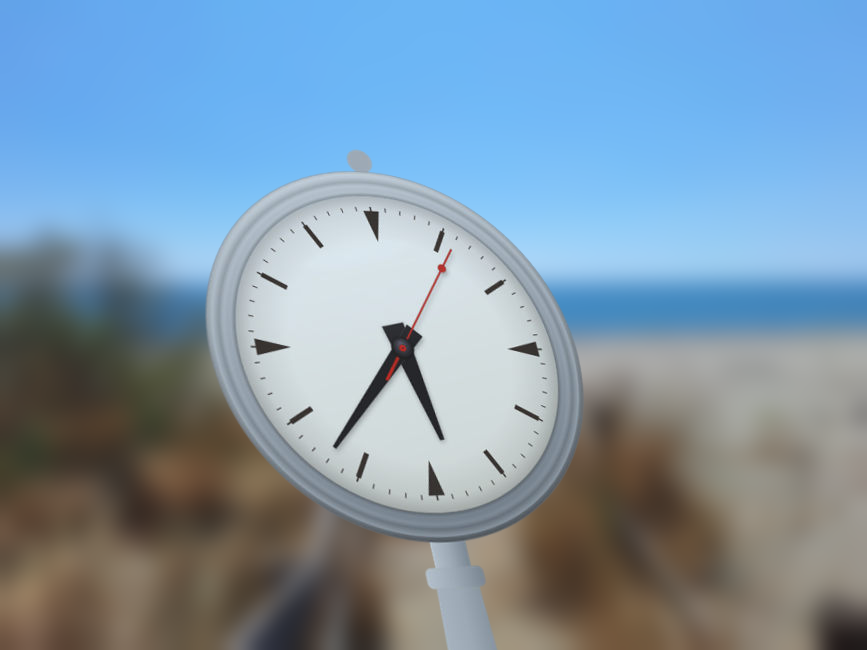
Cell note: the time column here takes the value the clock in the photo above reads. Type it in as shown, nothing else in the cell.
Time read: 5:37:06
